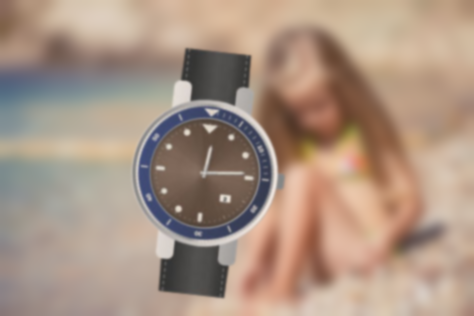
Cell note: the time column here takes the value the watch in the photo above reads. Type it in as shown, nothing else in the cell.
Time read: 12:14
